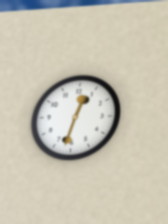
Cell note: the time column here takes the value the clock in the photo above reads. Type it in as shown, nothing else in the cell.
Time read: 12:32
